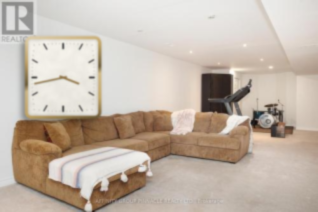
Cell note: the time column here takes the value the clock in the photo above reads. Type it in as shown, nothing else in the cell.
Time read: 3:43
